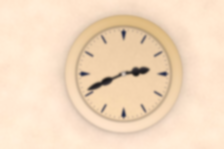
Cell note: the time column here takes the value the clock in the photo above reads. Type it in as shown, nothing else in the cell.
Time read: 2:41
